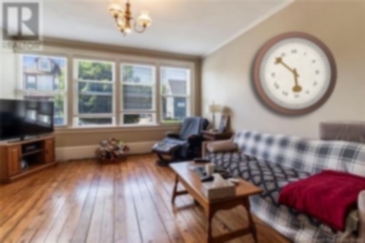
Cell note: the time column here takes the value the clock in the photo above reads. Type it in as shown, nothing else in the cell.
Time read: 5:52
